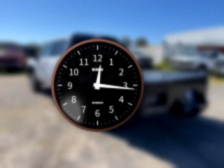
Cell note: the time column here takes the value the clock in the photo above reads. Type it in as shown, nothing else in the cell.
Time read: 12:16
